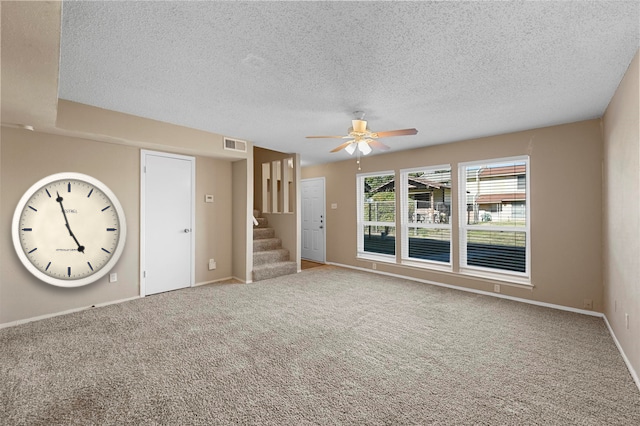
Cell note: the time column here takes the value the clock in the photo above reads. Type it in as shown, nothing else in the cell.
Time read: 4:57
